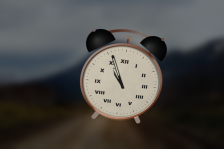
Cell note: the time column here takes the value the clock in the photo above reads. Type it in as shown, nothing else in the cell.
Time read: 10:56
